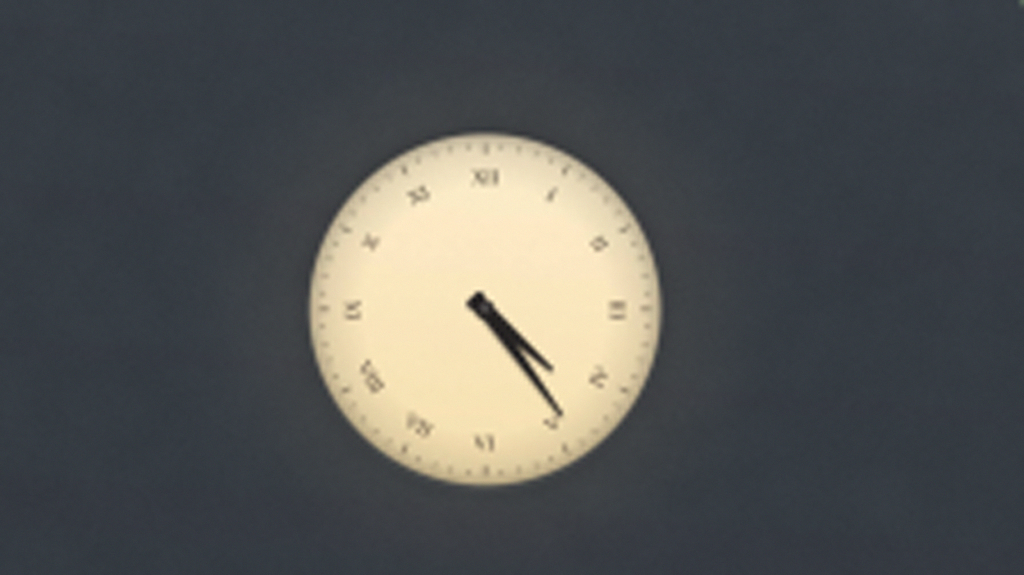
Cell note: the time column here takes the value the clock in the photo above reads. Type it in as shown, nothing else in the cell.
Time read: 4:24
